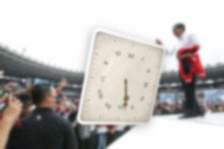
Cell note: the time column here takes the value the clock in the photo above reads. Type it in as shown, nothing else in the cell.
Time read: 5:28
